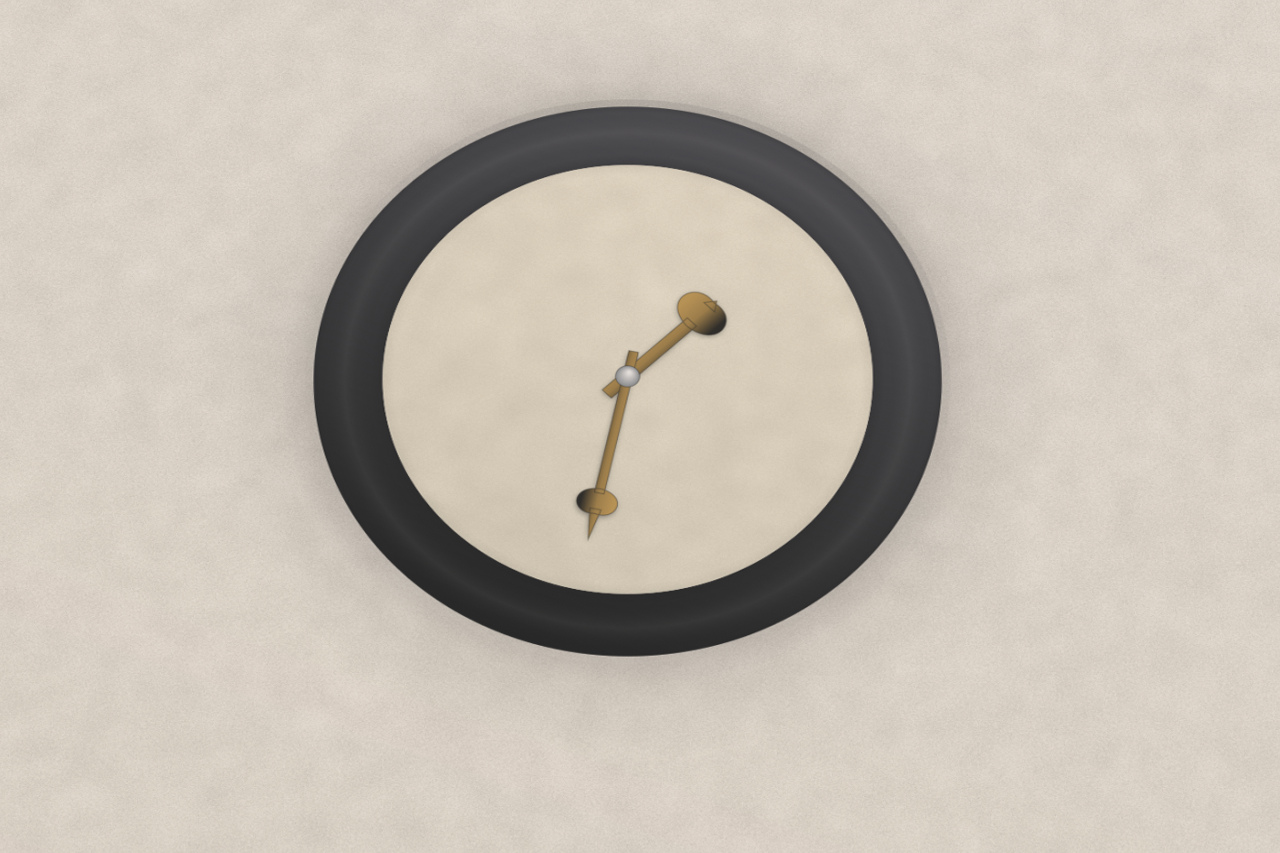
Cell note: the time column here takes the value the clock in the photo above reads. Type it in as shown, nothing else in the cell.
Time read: 1:32
